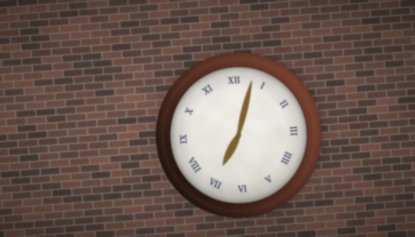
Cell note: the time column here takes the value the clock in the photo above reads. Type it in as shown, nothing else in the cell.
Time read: 7:03
